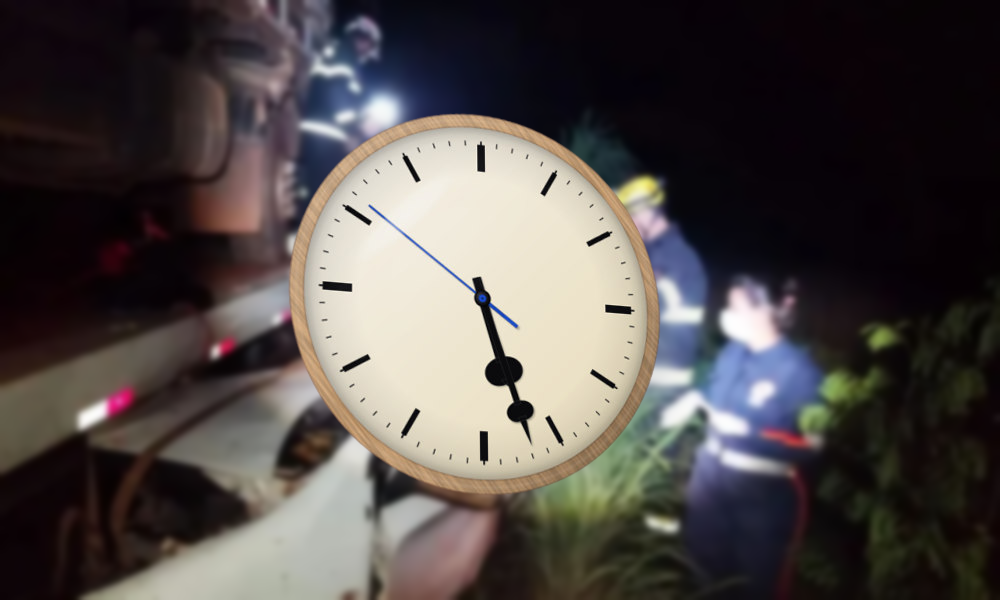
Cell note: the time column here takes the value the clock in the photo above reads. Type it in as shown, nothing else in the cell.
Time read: 5:26:51
